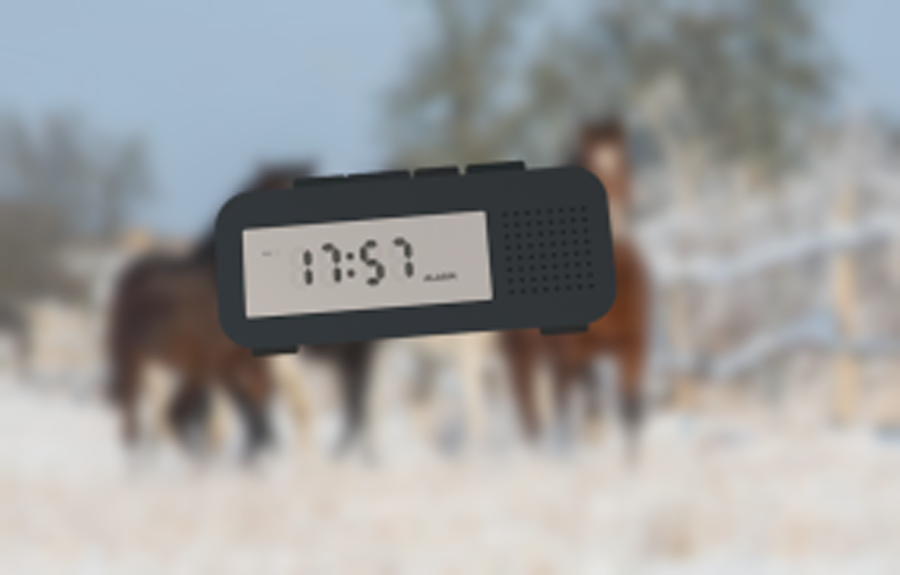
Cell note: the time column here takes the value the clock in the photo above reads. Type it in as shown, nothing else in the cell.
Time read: 17:57
